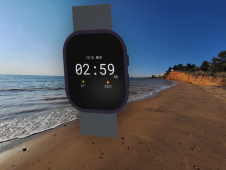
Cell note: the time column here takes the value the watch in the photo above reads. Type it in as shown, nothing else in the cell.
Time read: 2:59
